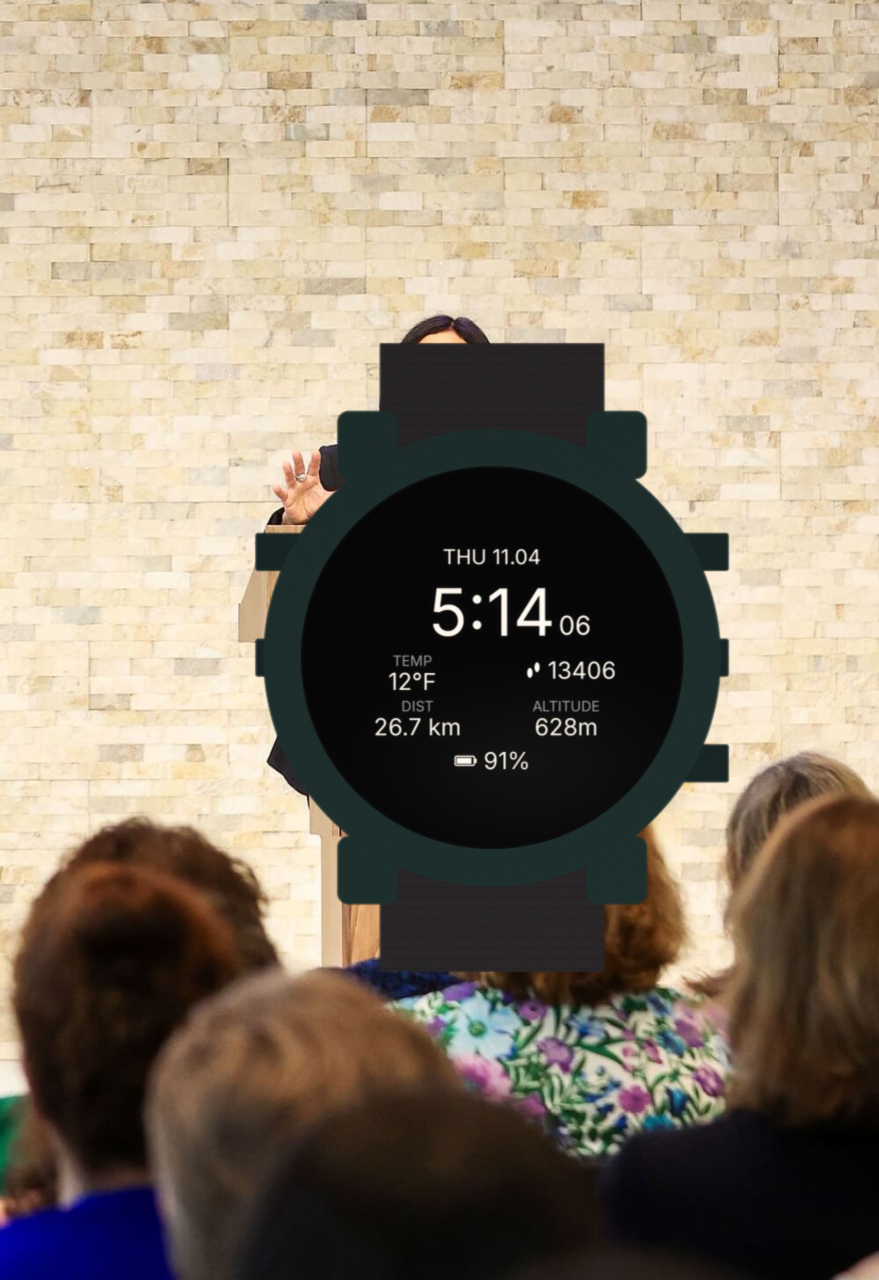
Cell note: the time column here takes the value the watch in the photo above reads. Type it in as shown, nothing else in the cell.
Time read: 5:14:06
